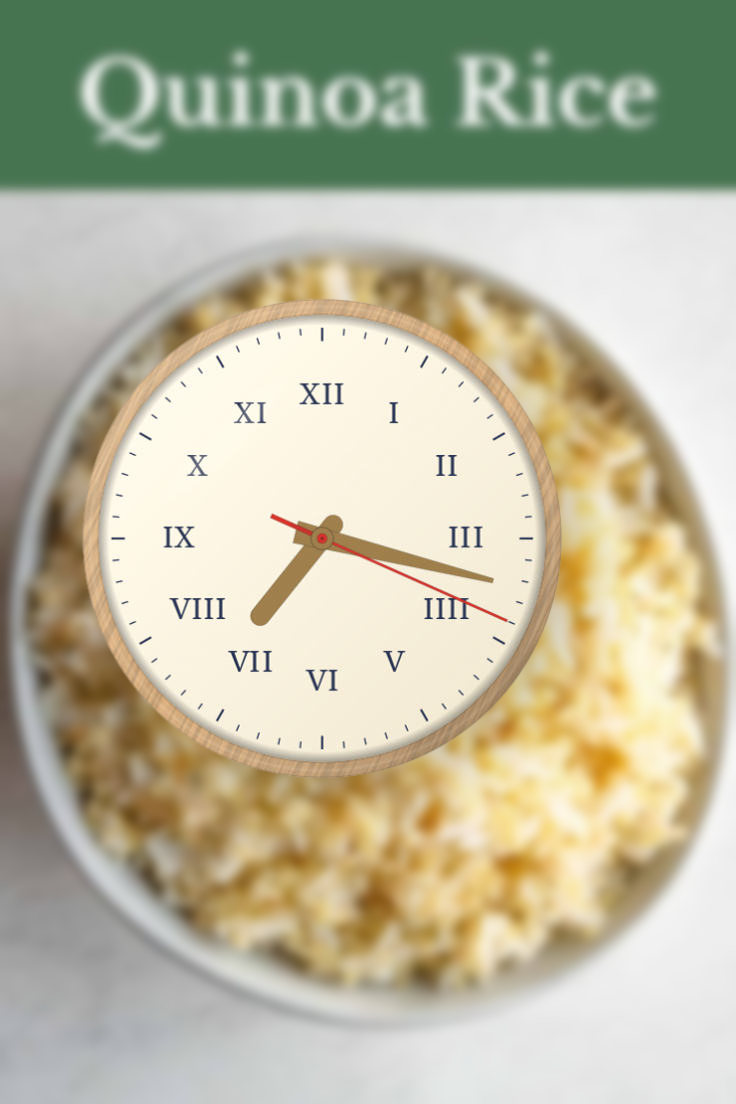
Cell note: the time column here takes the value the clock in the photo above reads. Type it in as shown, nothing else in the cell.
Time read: 7:17:19
